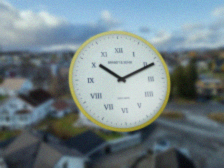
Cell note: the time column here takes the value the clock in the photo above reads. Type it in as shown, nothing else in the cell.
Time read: 10:11
